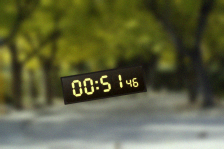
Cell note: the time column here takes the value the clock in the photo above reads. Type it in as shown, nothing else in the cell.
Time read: 0:51:46
